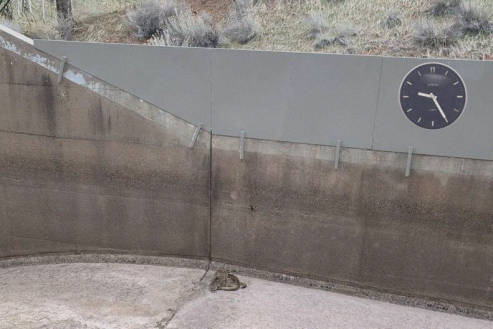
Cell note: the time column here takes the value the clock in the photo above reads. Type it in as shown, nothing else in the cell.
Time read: 9:25
